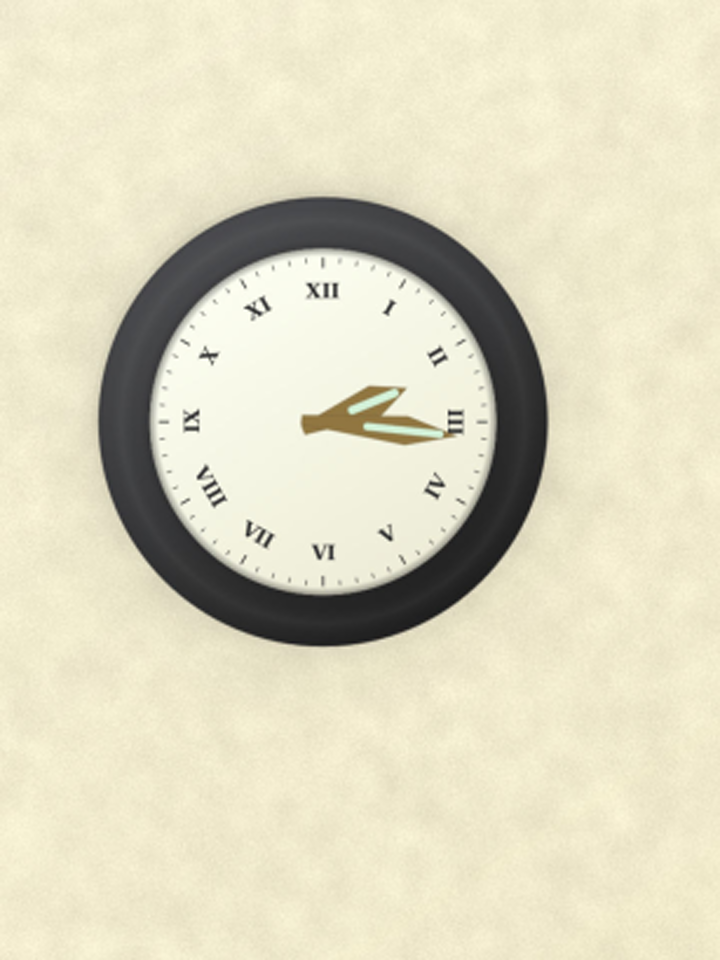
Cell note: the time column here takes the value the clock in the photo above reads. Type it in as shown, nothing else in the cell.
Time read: 2:16
